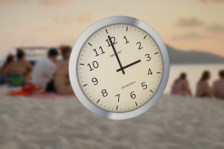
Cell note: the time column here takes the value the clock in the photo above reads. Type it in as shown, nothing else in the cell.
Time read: 3:00
